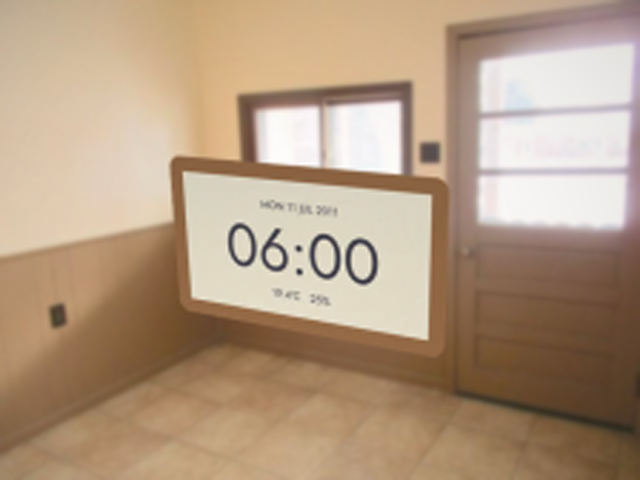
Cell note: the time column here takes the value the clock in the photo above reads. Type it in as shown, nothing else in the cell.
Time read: 6:00
